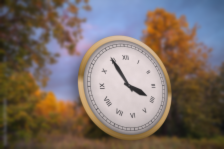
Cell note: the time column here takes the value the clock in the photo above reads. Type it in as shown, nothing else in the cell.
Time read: 3:55
